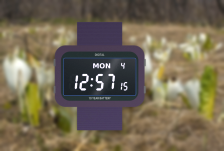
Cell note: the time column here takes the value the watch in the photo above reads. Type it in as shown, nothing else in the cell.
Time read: 12:57:15
